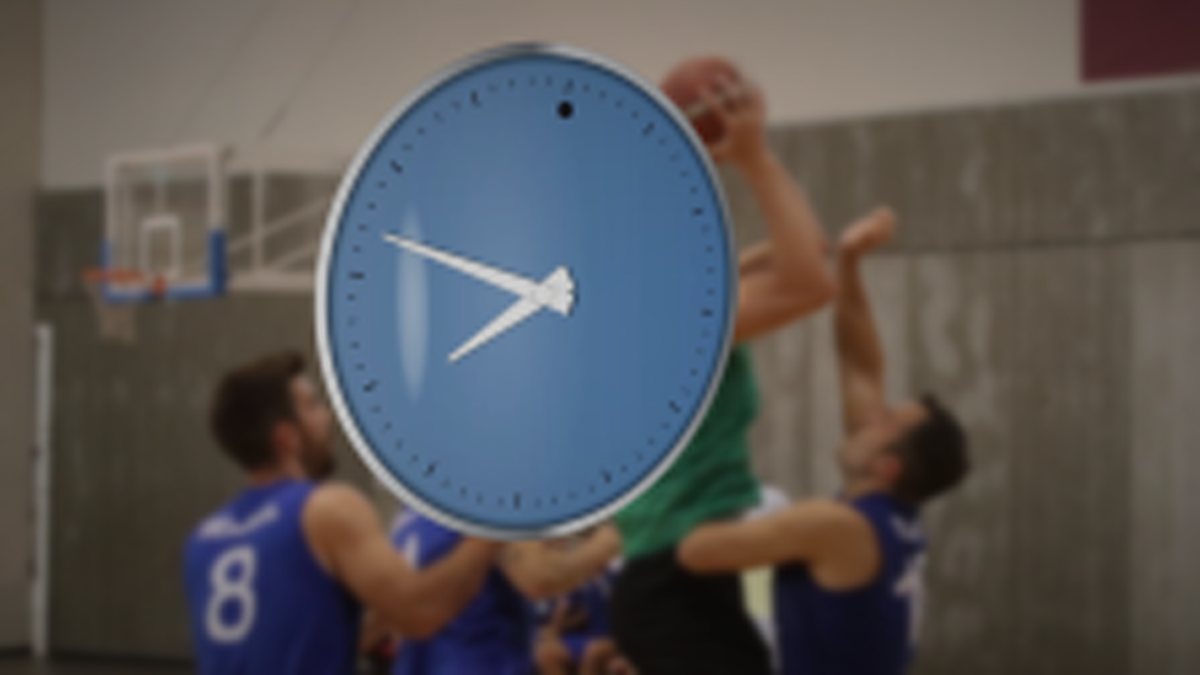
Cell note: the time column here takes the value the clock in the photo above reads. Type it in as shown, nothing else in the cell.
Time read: 7:47
